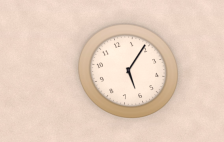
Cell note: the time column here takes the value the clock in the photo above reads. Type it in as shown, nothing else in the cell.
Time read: 6:09
